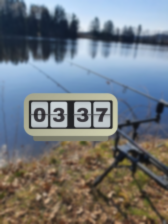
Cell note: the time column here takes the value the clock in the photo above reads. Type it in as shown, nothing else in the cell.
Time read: 3:37
